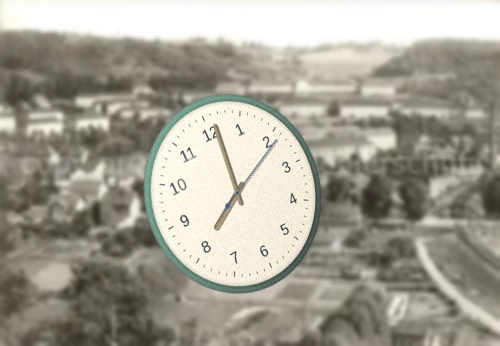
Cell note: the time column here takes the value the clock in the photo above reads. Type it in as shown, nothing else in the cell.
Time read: 8:01:11
